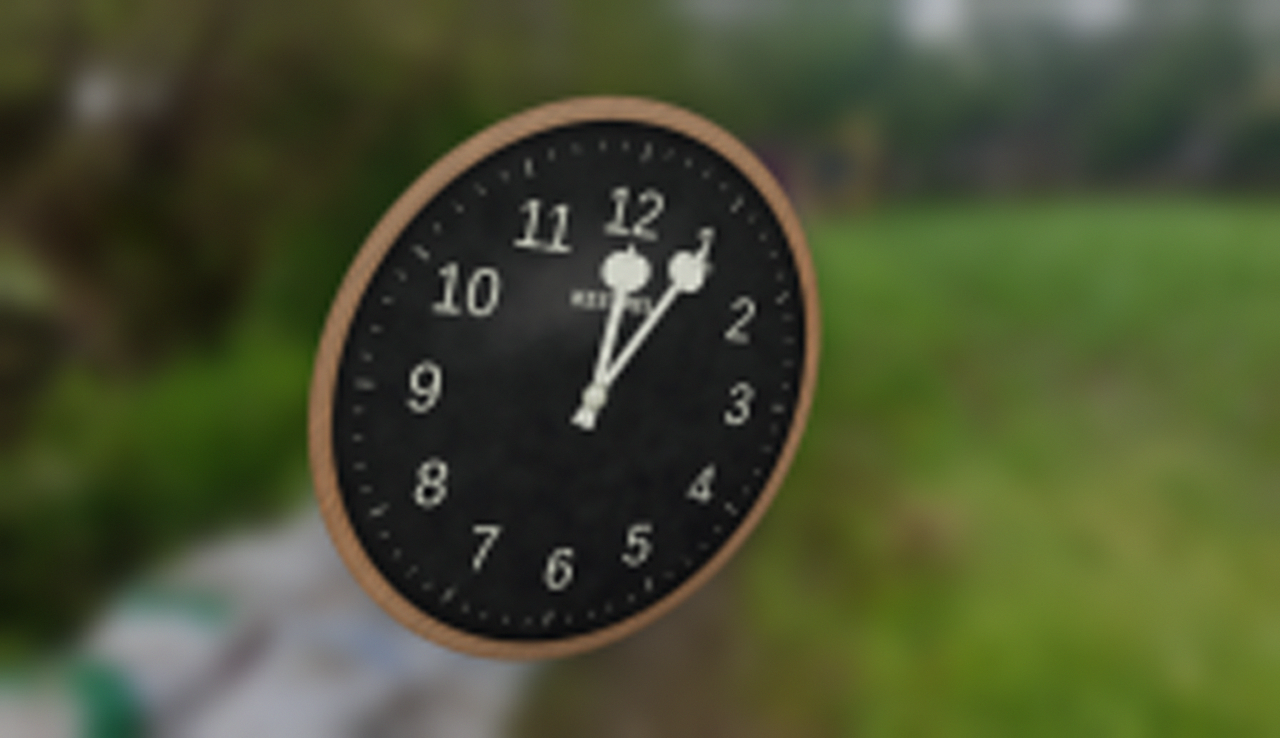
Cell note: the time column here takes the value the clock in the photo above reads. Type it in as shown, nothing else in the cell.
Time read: 12:05
